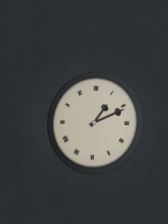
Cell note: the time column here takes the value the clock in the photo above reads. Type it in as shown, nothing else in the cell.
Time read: 1:11
